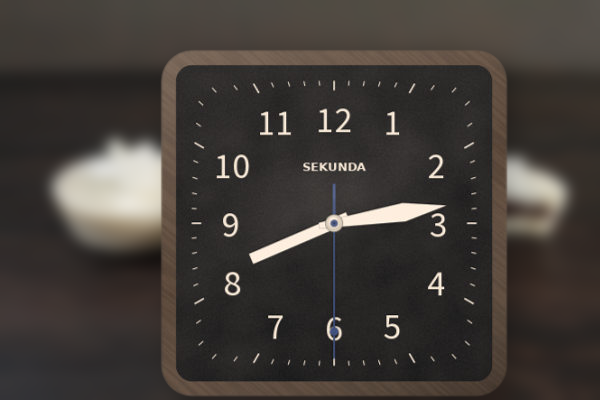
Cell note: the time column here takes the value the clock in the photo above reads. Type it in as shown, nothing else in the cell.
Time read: 8:13:30
